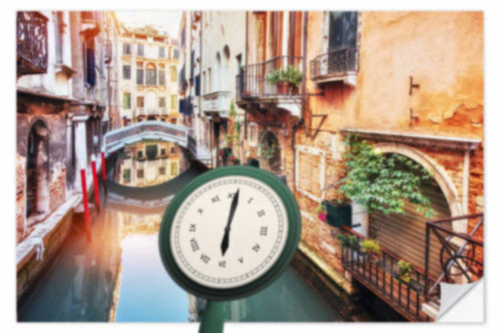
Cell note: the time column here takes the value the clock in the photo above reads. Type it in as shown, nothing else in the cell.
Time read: 6:01
